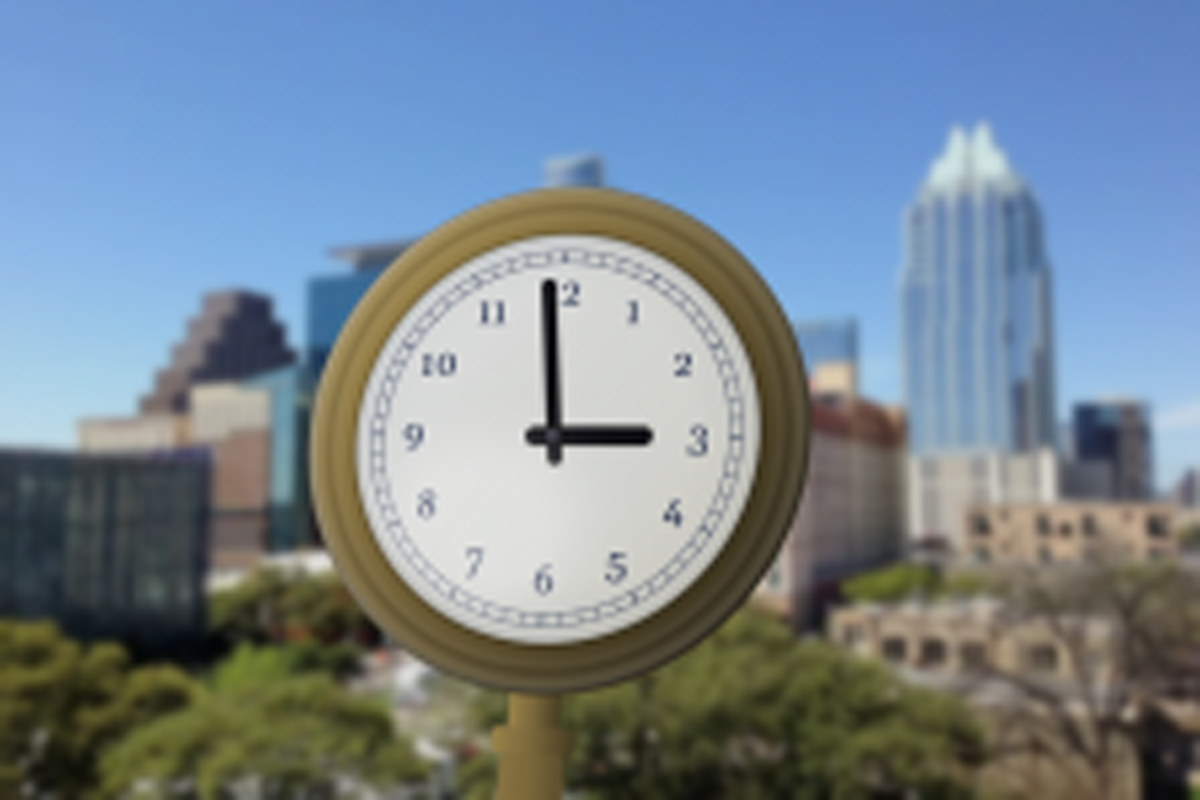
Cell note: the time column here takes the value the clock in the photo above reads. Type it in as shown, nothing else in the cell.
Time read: 2:59
